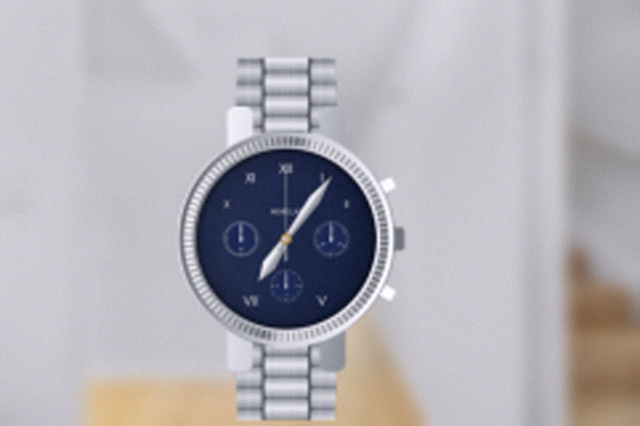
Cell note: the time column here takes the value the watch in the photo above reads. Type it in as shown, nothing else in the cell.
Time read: 7:06
